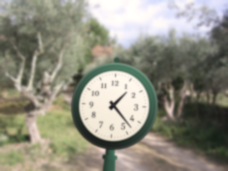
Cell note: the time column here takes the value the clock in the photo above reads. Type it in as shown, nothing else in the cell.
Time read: 1:23
